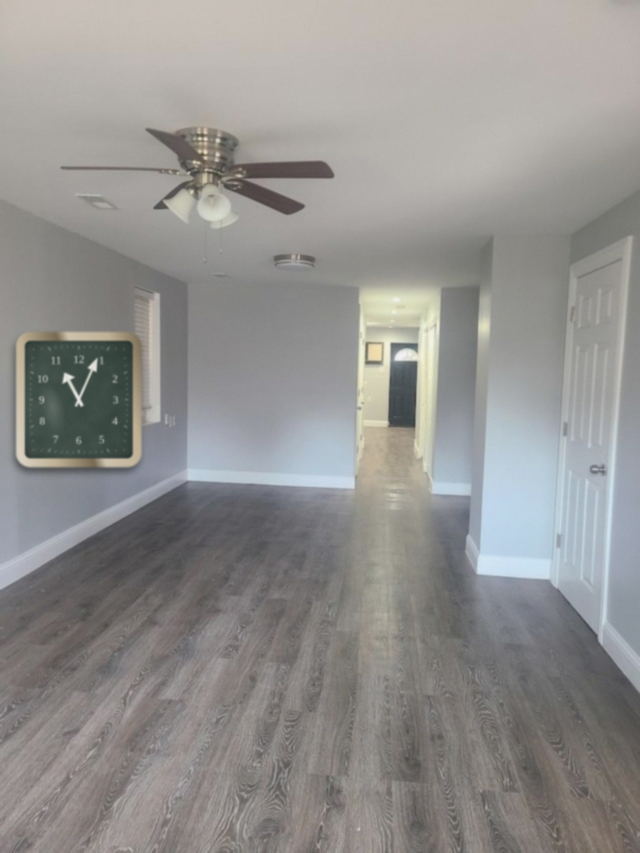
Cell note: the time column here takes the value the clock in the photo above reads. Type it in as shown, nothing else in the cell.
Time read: 11:04
